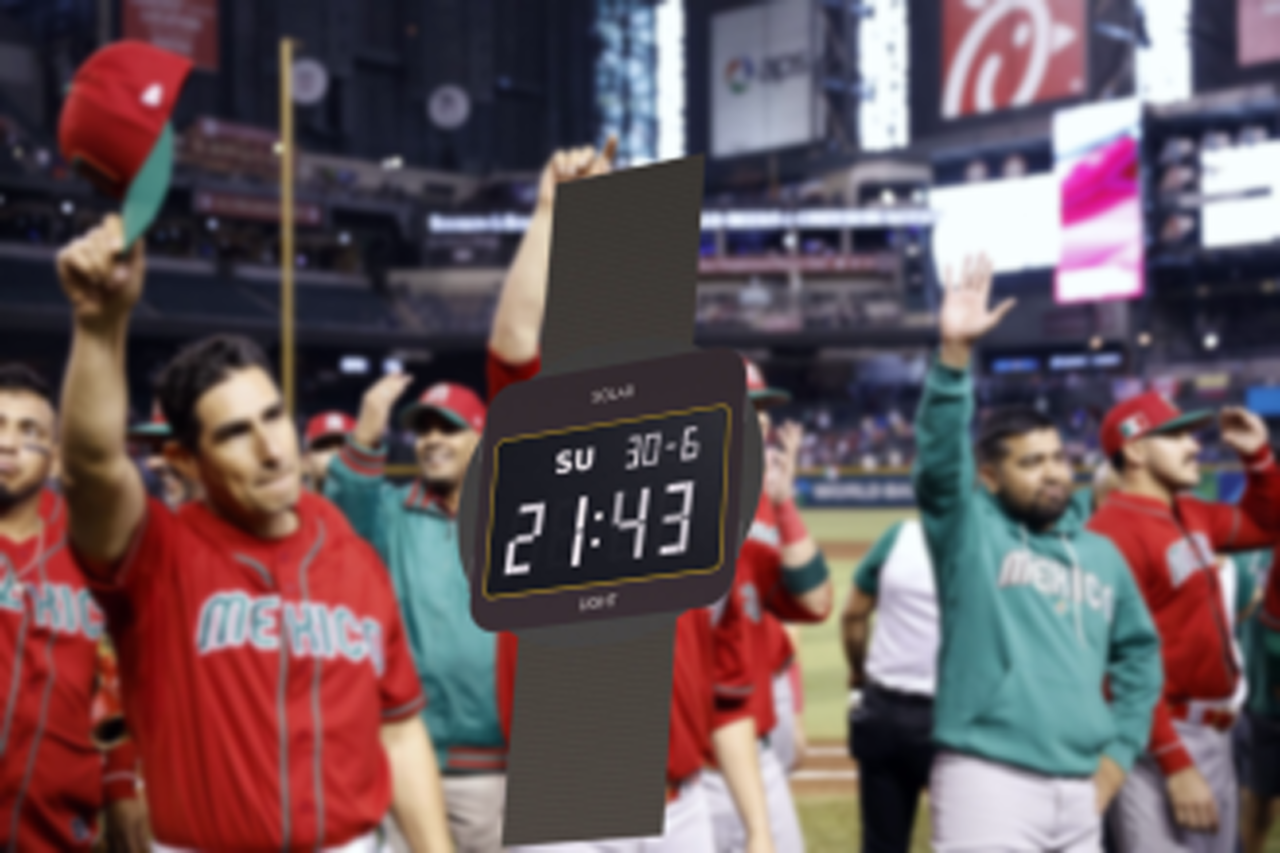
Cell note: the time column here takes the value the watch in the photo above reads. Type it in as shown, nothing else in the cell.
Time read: 21:43
